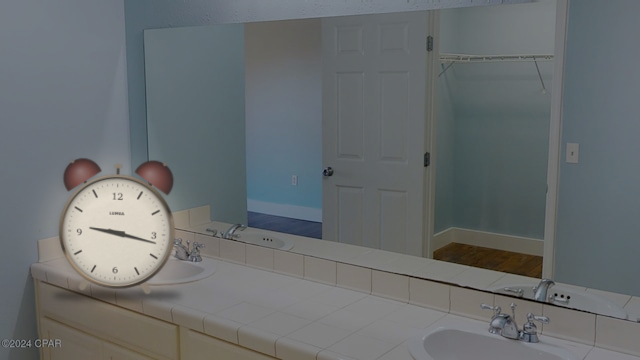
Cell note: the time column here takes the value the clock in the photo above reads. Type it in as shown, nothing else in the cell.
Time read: 9:17
